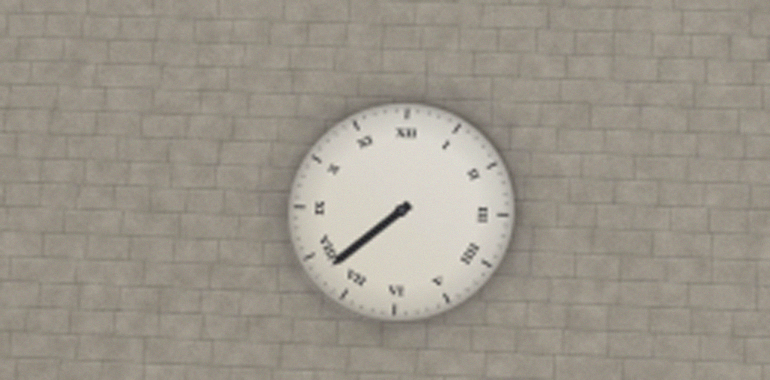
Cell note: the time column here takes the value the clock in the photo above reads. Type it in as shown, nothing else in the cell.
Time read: 7:38
